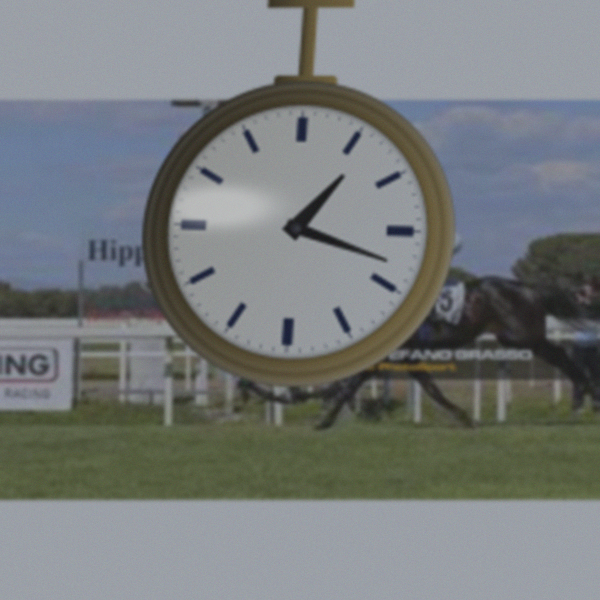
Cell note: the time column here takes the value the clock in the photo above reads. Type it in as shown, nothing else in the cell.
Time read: 1:18
